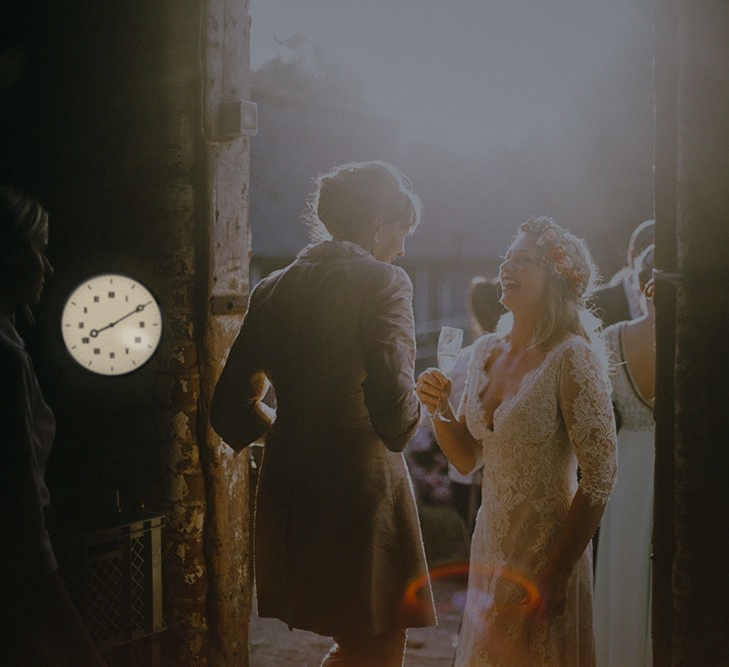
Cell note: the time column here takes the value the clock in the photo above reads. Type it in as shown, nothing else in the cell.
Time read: 8:10
